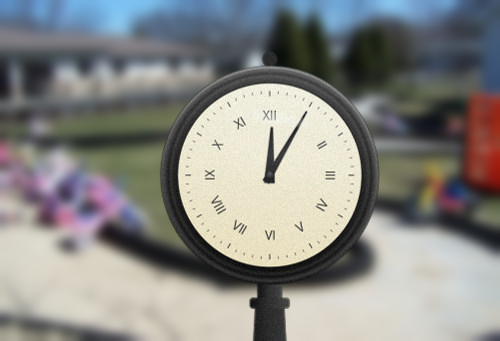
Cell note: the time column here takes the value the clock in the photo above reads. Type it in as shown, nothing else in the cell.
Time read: 12:05
